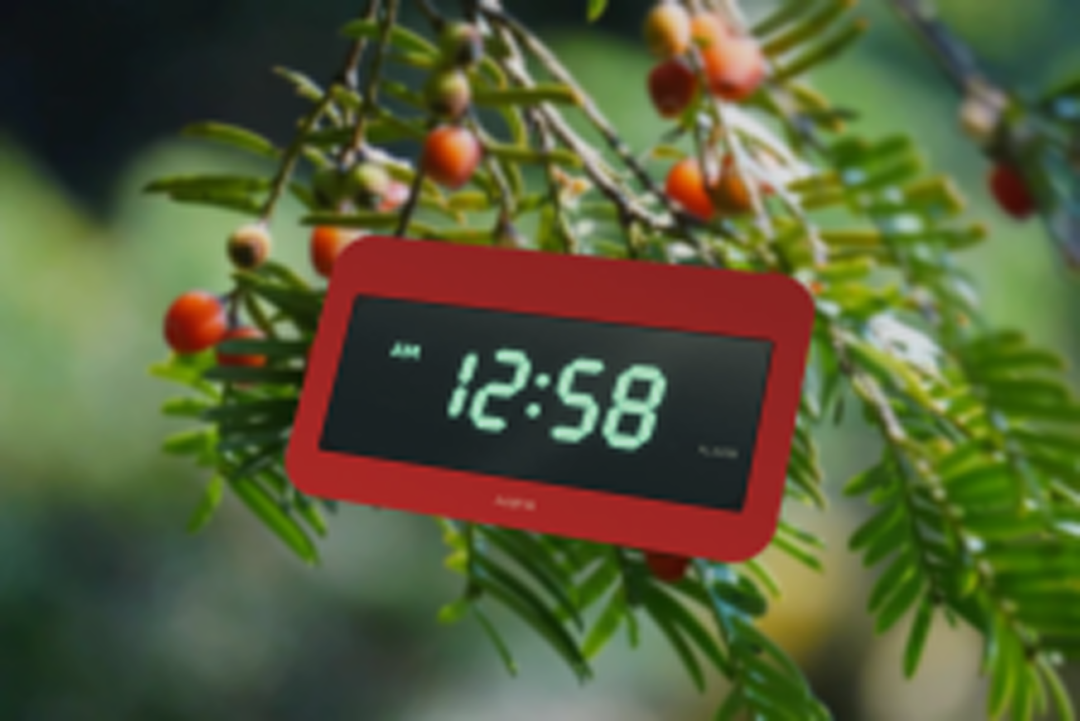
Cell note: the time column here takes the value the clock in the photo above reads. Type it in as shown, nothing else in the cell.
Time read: 12:58
